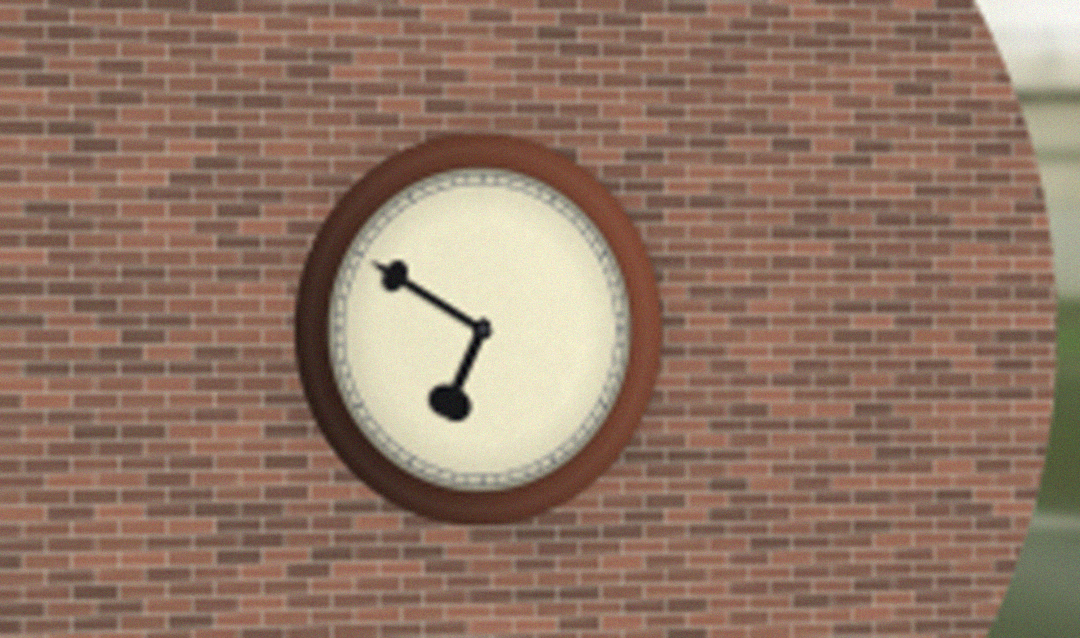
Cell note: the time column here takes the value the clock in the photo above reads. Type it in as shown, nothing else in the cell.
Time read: 6:50
